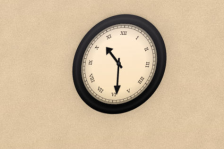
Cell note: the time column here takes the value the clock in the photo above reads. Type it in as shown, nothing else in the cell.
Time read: 10:29
